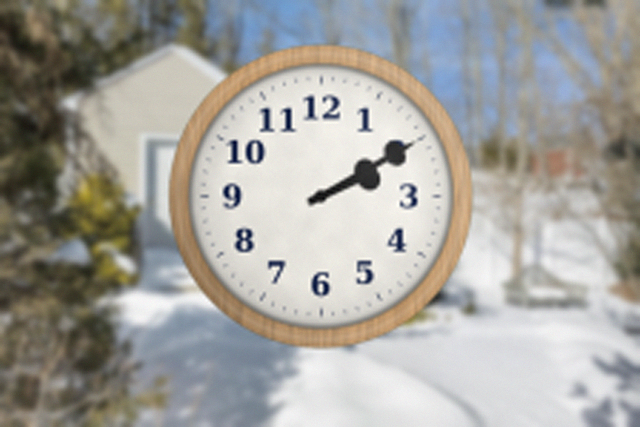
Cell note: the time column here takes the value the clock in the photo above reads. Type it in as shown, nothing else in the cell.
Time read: 2:10
